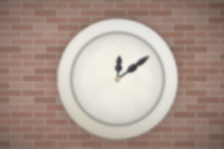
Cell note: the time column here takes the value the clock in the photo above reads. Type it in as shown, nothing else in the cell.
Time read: 12:09
